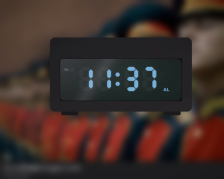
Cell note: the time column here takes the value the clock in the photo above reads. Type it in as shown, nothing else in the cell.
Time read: 11:37
